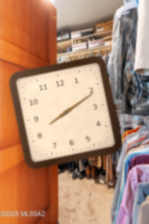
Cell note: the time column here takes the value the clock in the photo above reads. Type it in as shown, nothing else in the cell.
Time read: 8:11
